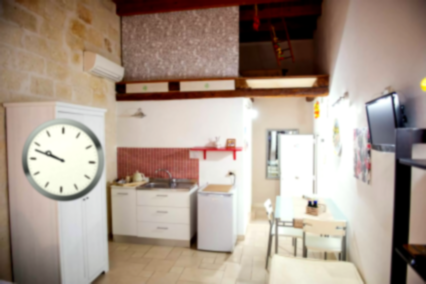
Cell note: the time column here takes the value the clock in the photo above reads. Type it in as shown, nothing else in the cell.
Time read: 9:48
